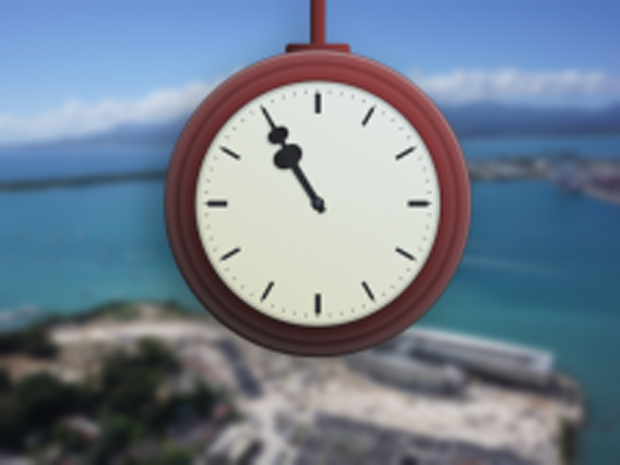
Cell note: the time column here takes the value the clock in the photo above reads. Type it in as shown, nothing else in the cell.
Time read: 10:55
